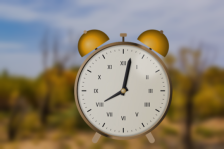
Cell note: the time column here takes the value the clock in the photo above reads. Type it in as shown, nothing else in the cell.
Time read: 8:02
